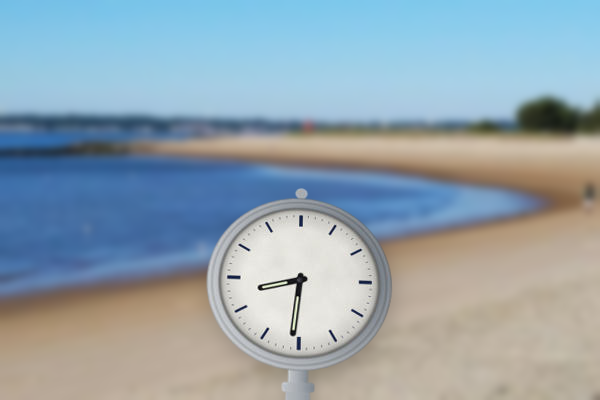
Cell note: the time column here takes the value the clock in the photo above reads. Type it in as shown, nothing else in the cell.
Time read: 8:31
